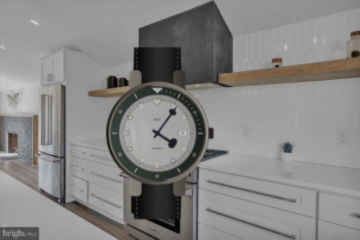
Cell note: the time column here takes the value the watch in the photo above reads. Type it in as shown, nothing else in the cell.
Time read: 4:06
